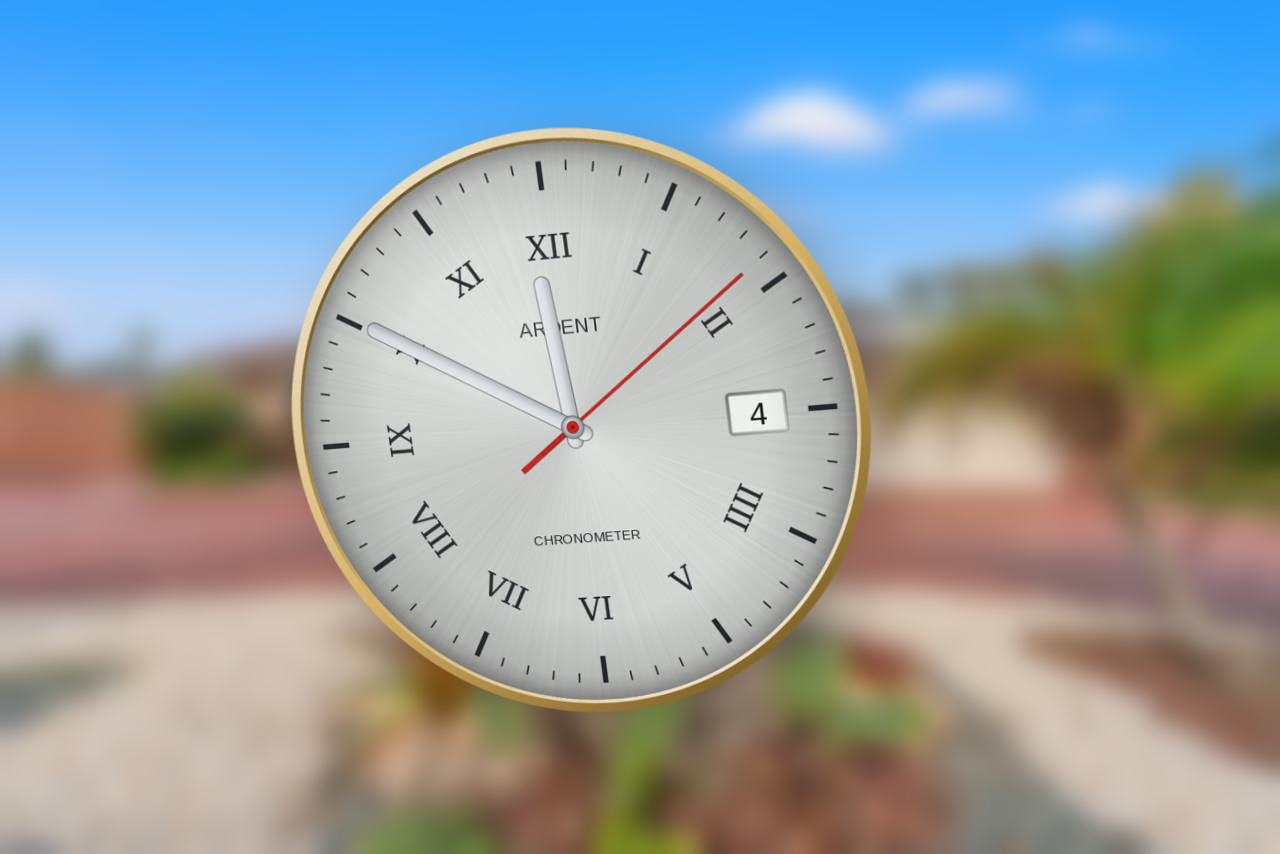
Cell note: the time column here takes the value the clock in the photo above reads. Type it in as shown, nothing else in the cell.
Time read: 11:50:09
